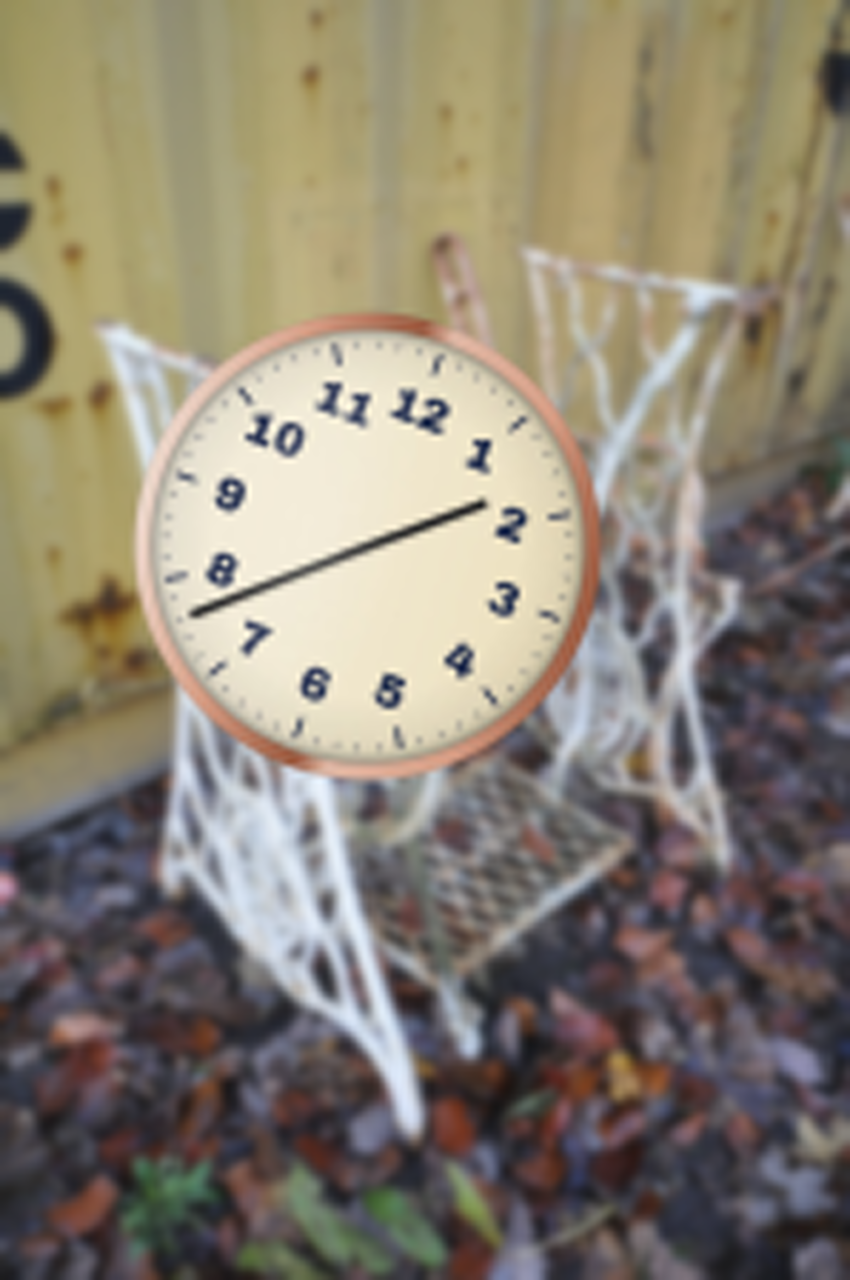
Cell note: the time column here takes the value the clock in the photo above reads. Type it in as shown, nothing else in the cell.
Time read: 1:38
